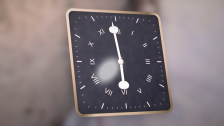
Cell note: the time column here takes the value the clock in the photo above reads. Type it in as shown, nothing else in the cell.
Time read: 5:59
